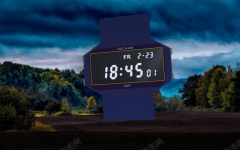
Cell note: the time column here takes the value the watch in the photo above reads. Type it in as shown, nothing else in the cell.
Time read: 18:45:01
